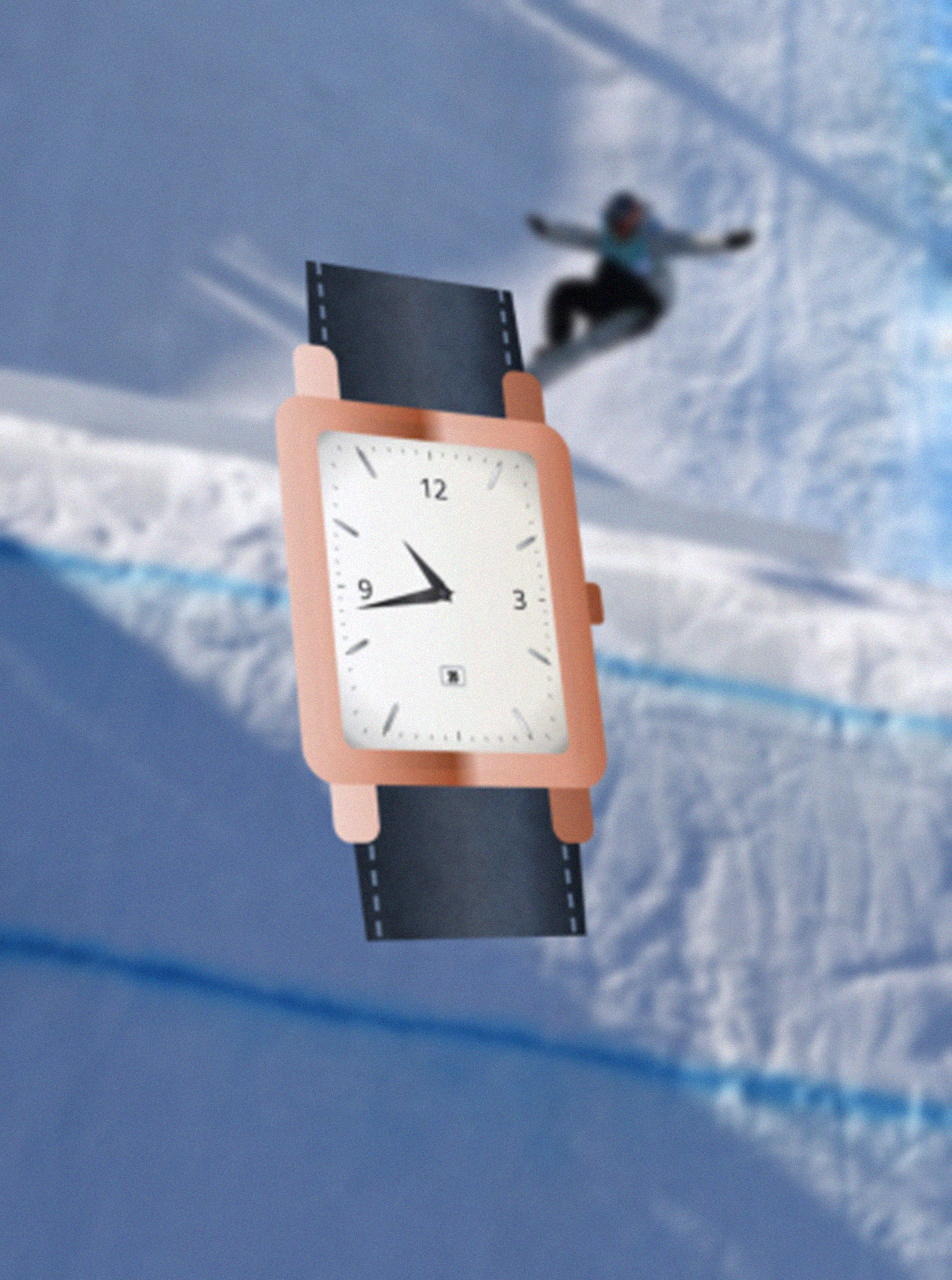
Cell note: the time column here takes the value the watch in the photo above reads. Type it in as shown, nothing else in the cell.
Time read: 10:43
